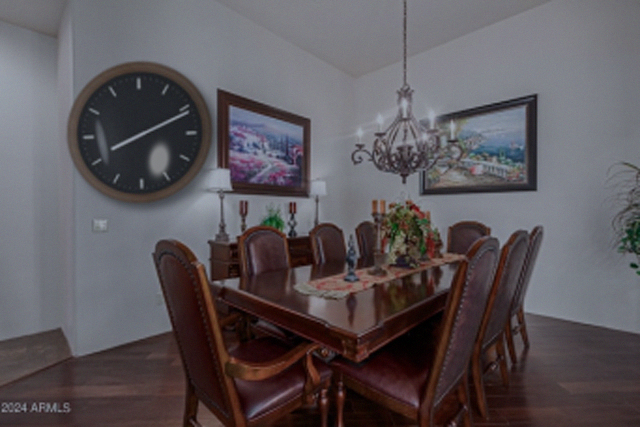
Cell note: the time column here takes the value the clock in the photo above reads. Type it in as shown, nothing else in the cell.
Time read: 8:11
